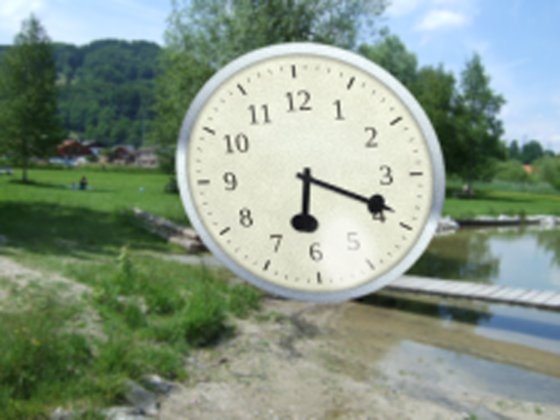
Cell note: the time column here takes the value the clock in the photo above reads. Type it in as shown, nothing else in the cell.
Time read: 6:19
